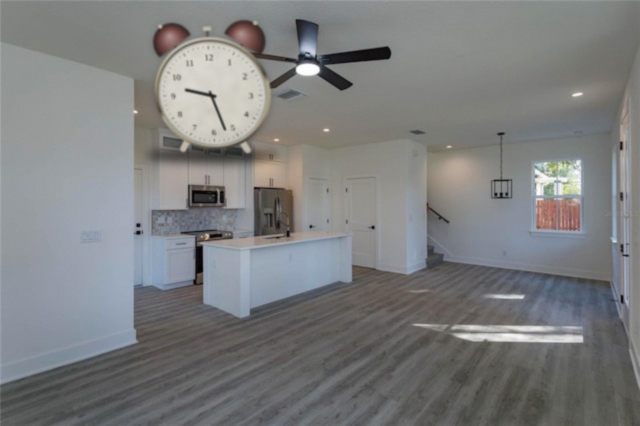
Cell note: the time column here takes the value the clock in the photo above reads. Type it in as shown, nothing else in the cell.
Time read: 9:27
